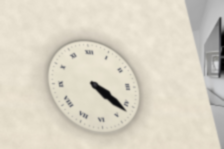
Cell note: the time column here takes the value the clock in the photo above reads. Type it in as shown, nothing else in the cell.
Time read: 4:22
